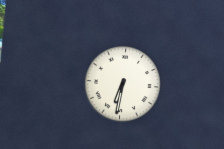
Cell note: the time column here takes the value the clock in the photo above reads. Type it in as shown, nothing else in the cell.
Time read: 6:31
